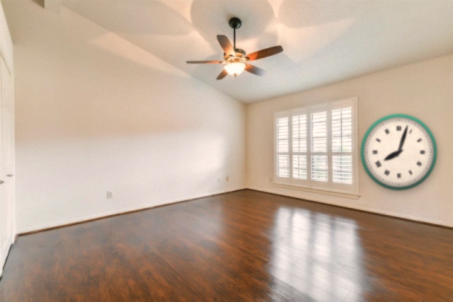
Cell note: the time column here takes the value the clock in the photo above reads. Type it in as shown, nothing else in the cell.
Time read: 8:03
